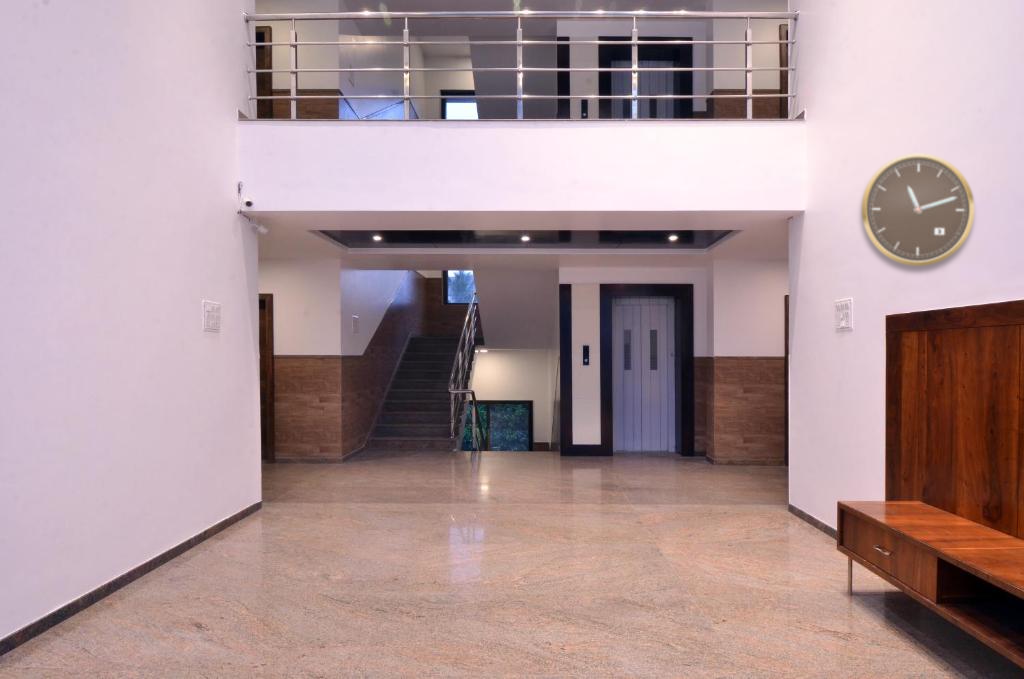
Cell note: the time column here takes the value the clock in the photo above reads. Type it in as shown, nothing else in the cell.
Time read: 11:12
